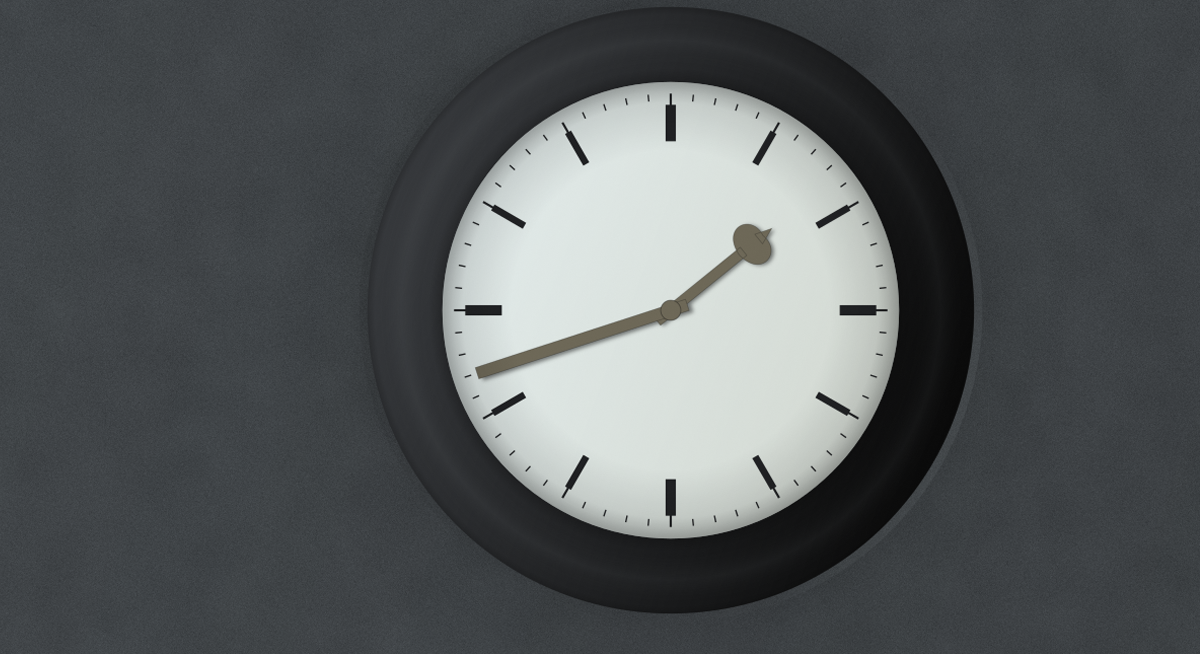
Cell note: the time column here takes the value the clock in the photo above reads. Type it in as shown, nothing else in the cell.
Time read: 1:42
